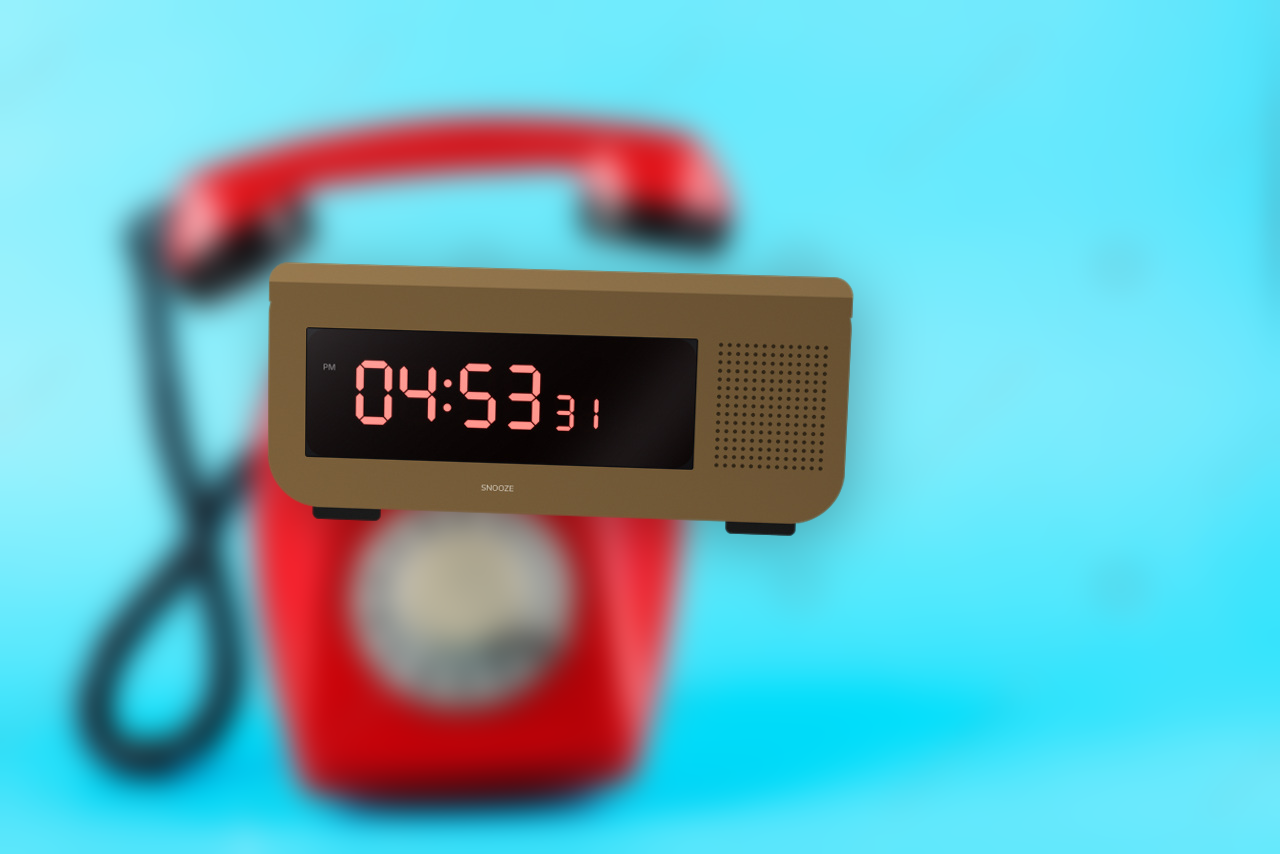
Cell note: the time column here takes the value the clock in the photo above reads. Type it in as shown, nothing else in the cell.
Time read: 4:53:31
